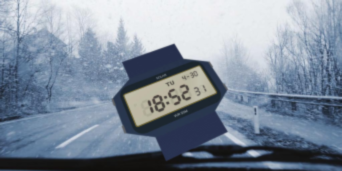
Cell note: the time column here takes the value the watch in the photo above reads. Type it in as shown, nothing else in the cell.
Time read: 18:52:31
